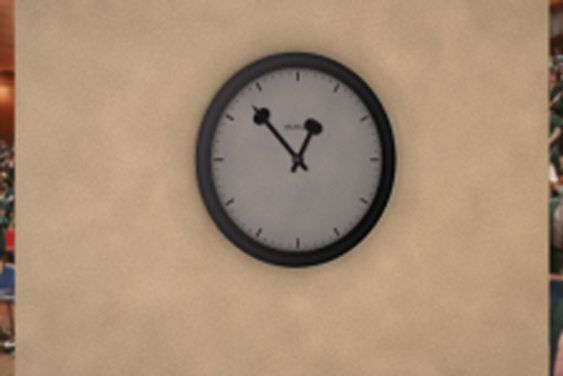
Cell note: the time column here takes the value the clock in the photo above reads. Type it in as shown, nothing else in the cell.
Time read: 12:53
